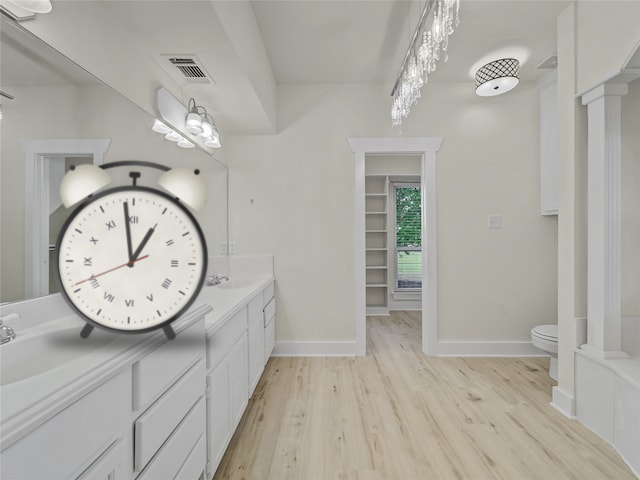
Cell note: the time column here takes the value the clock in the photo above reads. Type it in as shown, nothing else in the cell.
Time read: 12:58:41
